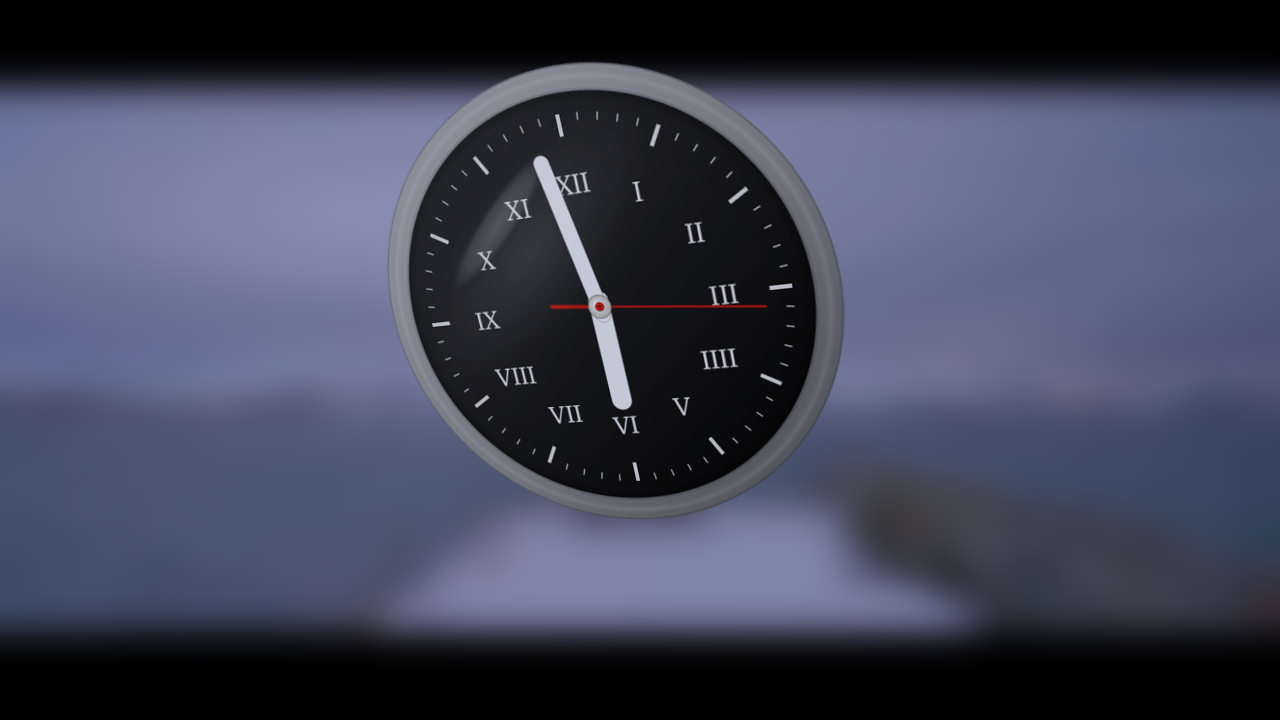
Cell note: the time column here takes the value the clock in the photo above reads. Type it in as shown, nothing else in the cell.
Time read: 5:58:16
